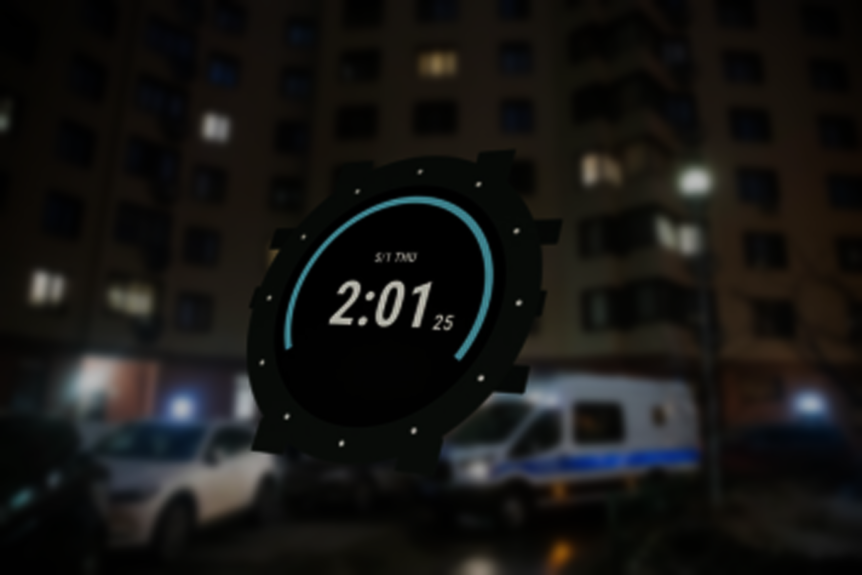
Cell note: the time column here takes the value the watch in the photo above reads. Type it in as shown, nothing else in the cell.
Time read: 2:01:25
